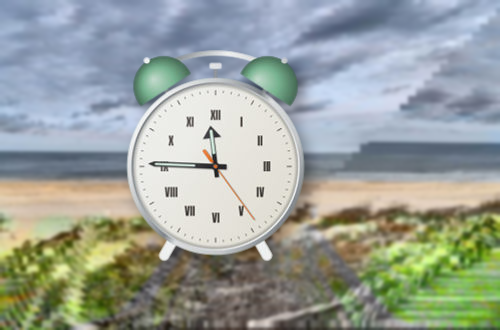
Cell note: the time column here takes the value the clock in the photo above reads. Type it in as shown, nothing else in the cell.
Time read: 11:45:24
